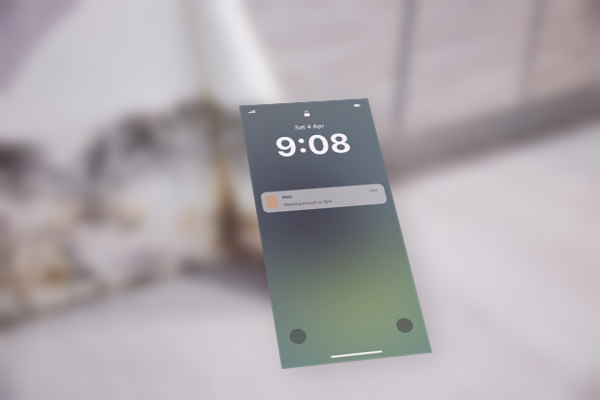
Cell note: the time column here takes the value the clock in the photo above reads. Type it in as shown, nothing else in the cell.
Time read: 9:08
